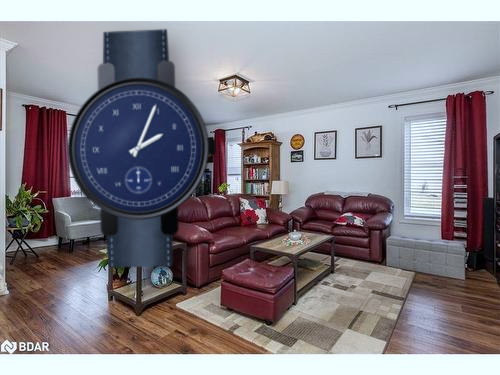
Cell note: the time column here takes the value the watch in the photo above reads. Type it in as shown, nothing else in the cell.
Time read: 2:04
